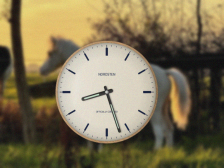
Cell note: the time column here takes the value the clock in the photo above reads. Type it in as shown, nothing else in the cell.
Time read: 8:27
